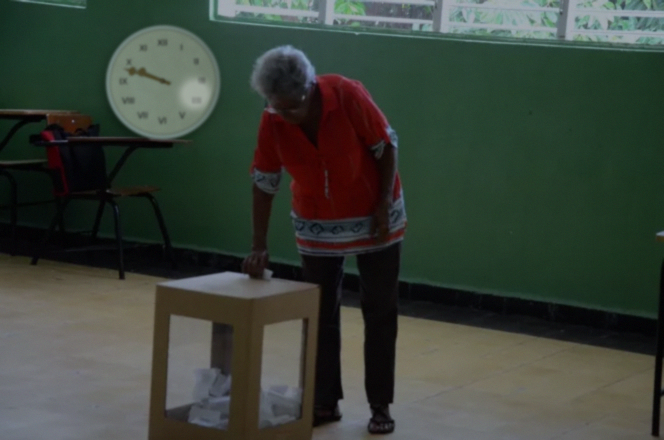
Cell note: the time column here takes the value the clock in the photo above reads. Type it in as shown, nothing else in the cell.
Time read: 9:48
